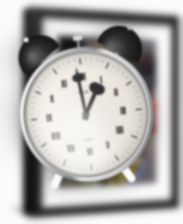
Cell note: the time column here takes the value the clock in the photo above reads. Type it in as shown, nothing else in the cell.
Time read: 12:59
